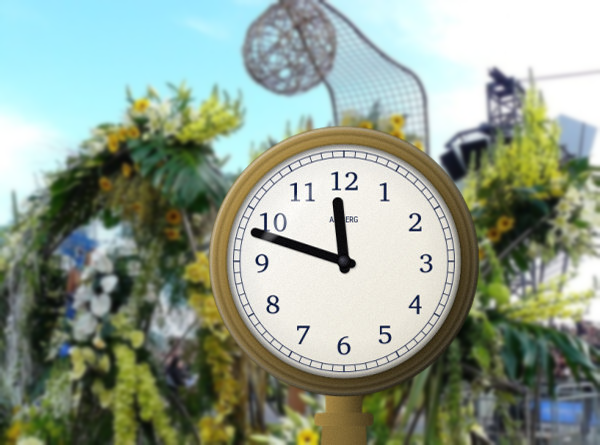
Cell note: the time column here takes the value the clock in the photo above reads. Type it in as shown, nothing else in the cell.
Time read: 11:48
